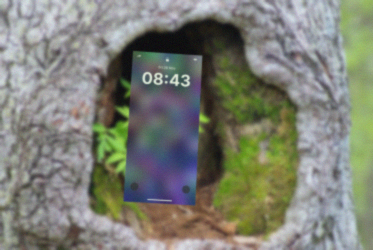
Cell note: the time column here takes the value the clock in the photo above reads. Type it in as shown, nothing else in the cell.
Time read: 8:43
